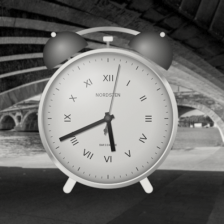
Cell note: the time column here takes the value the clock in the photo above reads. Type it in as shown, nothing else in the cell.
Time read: 5:41:02
